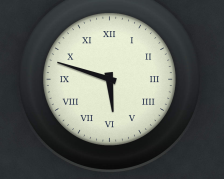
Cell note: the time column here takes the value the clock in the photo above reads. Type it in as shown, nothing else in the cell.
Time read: 5:48
